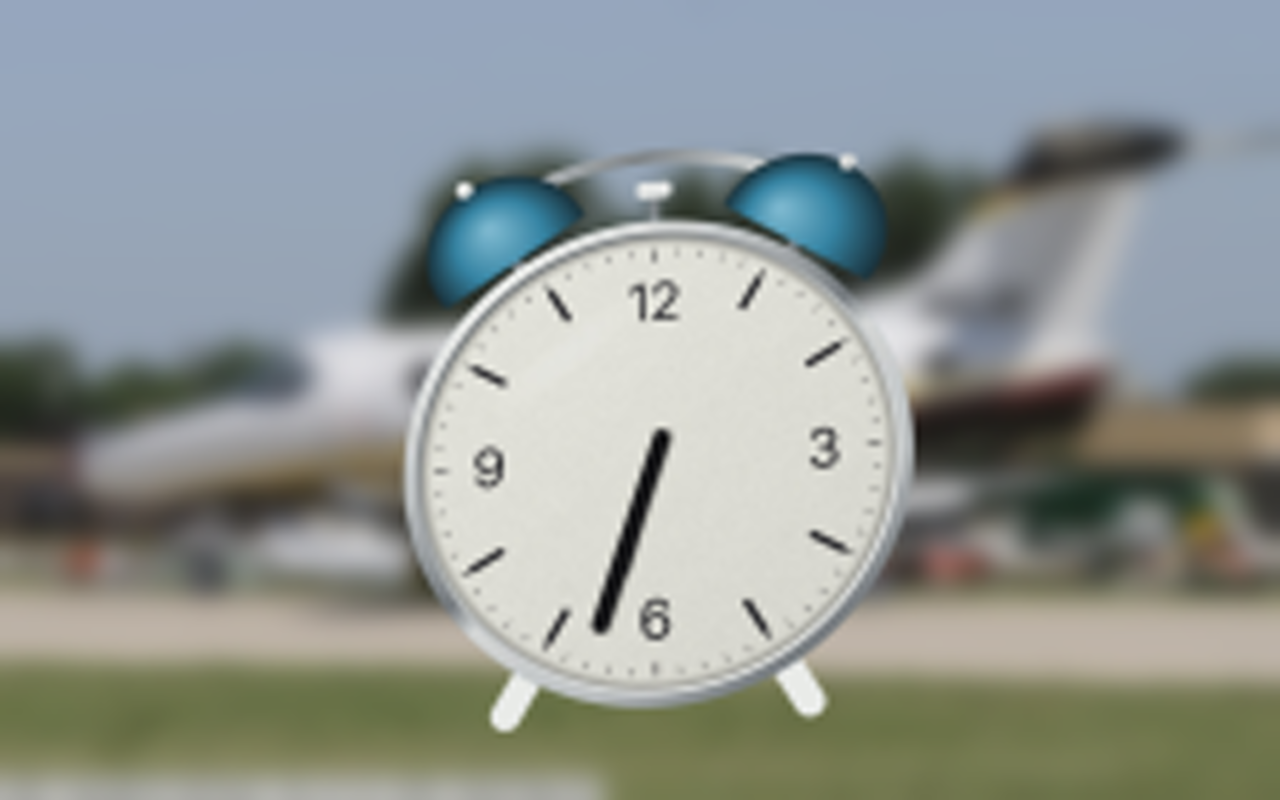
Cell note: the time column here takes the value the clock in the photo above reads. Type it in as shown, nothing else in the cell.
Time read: 6:33
